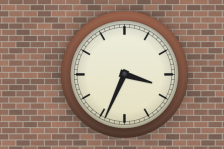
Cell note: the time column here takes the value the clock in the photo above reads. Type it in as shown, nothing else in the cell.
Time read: 3:34
